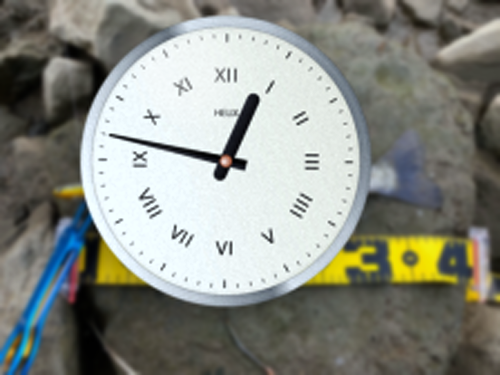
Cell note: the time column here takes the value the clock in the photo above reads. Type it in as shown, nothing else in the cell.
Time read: 12:47
